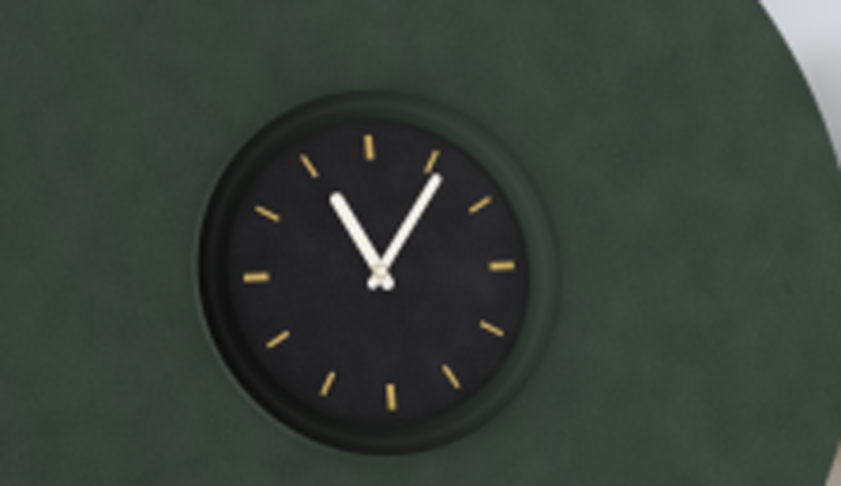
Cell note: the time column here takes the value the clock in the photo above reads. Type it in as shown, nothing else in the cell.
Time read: 11:06
